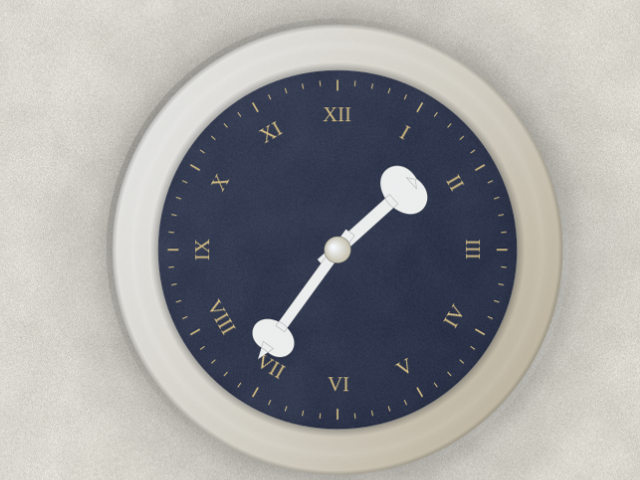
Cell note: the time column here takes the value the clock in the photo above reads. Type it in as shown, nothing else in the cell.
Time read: 1:36
